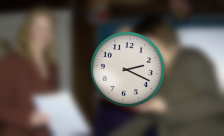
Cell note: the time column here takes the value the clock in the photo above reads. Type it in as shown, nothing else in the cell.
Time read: 2:18
